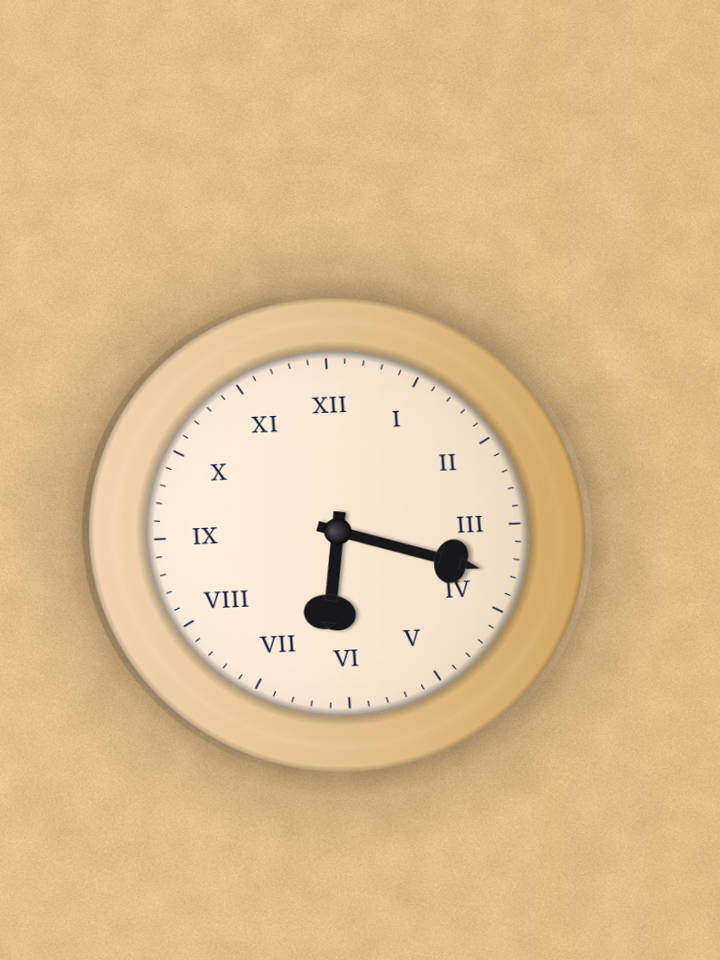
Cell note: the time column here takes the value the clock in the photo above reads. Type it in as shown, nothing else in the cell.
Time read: 6:18
